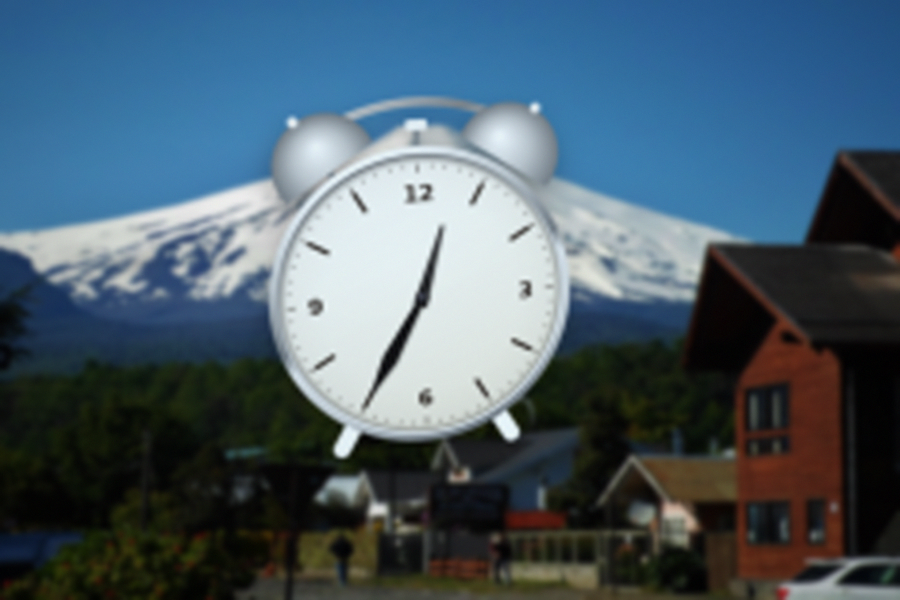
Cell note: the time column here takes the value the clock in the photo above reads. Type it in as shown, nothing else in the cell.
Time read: 12:35
